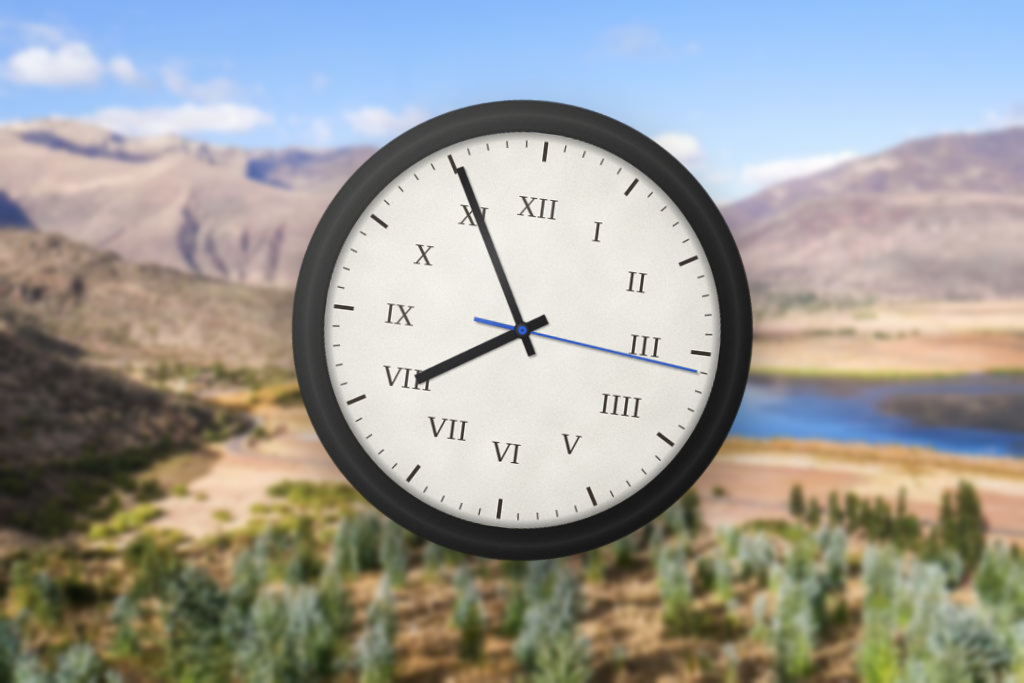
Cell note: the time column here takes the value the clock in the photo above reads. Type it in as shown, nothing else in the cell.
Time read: 7:55:16
